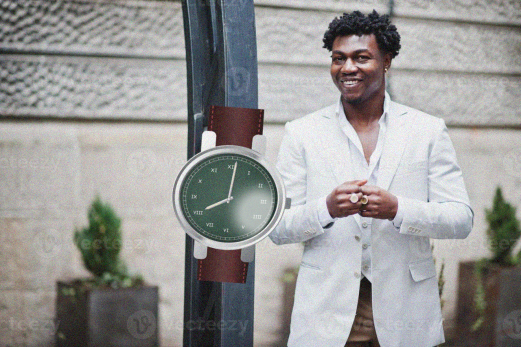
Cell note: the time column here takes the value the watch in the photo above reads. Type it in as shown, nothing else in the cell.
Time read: 8:01
